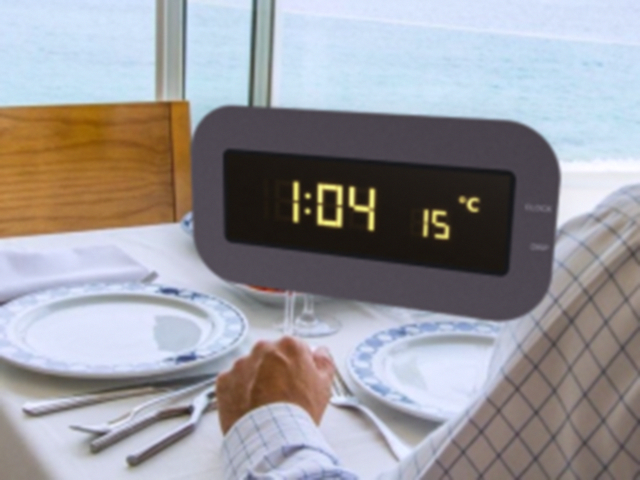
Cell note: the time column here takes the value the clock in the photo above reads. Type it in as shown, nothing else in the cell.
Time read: 1:04
